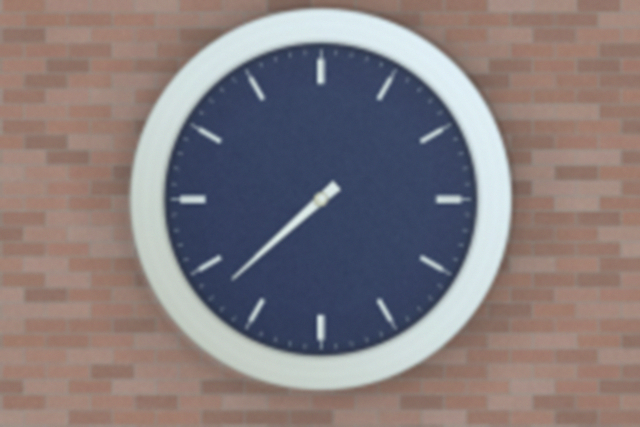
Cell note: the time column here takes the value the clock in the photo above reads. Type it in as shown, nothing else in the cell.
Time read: 7:38
